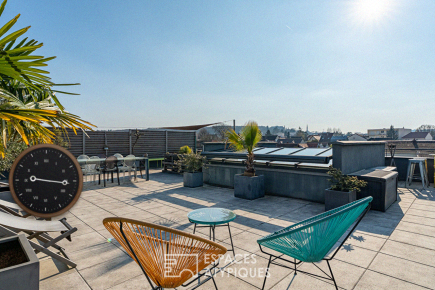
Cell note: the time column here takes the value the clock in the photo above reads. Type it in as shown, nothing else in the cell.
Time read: 9:16
